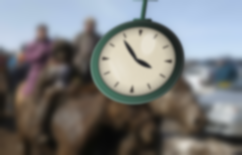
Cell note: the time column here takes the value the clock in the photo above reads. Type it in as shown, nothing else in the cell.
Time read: 3:54
